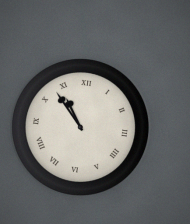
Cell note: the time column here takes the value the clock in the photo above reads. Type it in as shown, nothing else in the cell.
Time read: 10:53
